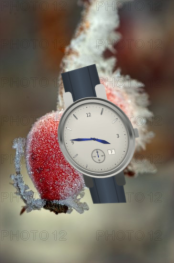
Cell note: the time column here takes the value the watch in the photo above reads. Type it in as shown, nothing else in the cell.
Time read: 3:46
